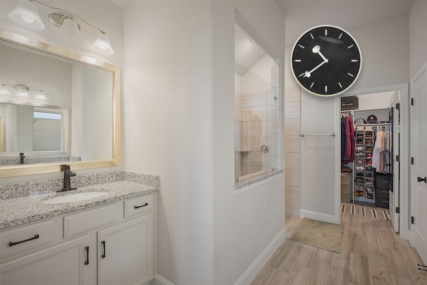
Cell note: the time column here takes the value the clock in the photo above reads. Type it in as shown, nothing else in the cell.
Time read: 10:39
